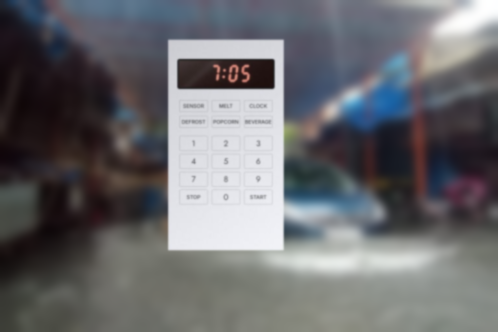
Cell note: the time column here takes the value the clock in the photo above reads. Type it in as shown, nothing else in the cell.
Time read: 7:05
